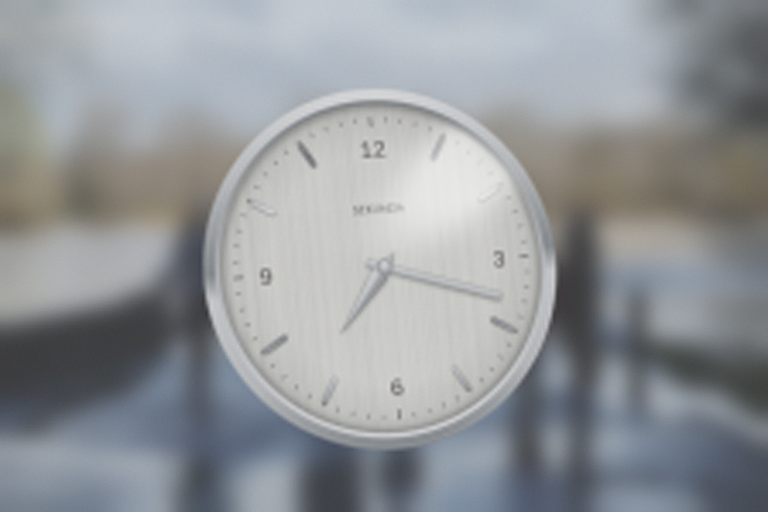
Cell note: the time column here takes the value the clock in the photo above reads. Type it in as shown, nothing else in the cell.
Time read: 7:18
